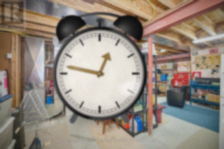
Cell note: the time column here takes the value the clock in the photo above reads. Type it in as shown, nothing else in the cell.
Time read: 12:47
